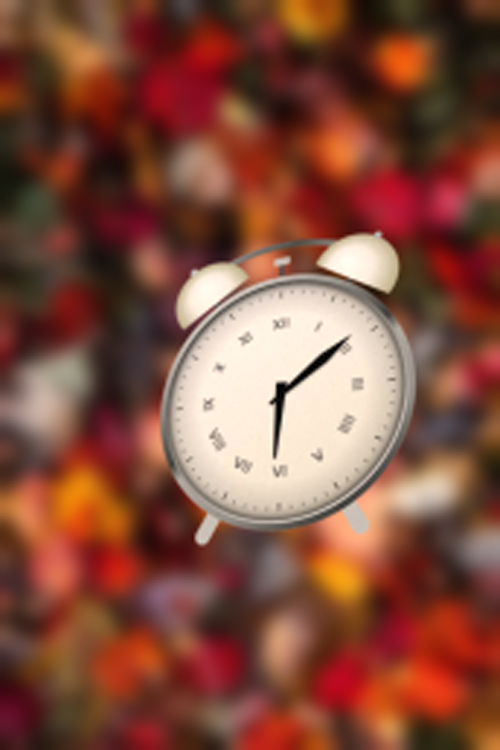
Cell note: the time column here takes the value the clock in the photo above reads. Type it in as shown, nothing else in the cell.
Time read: 6:09
